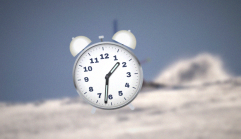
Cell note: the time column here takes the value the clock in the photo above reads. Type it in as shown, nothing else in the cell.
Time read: 1:32
